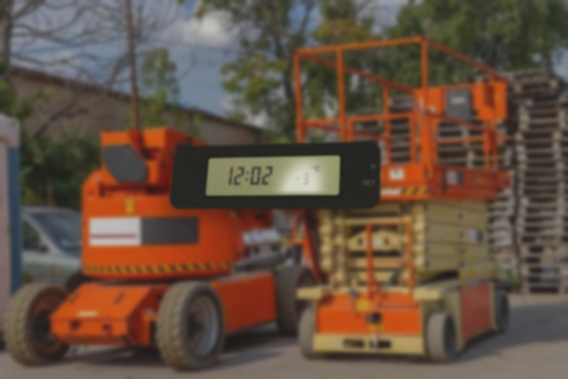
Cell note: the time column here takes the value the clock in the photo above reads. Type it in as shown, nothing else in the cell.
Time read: 12:02
